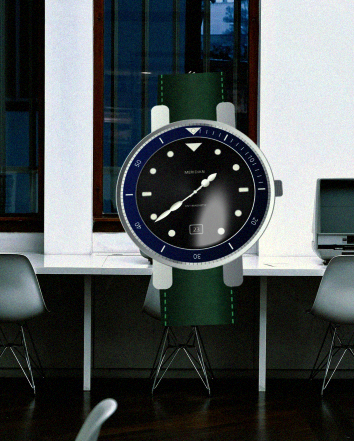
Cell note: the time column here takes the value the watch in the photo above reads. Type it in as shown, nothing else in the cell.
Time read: 1:39
